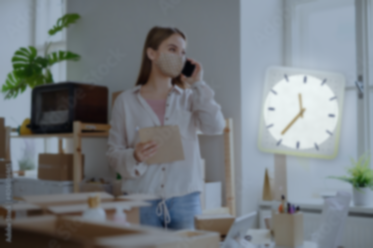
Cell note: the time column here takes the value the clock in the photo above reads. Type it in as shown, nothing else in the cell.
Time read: 11:36
